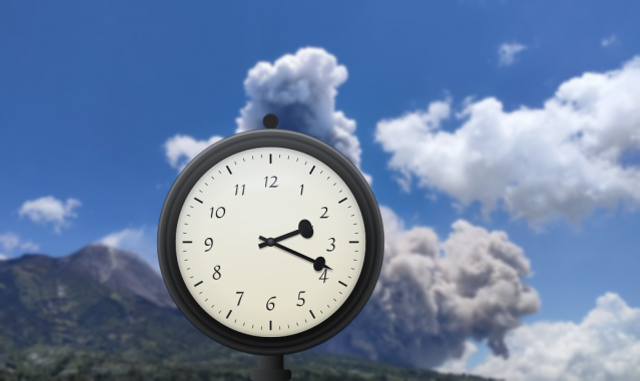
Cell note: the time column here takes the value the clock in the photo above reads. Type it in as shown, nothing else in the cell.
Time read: 2:19
